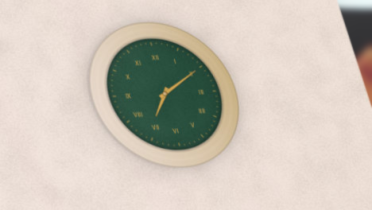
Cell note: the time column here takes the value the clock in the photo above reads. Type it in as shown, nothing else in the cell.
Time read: 7:10
